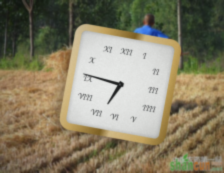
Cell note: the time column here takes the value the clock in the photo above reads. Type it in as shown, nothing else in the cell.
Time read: 6:46
